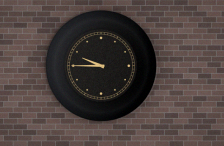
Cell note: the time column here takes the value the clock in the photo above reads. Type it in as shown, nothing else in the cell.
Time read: 9:45
